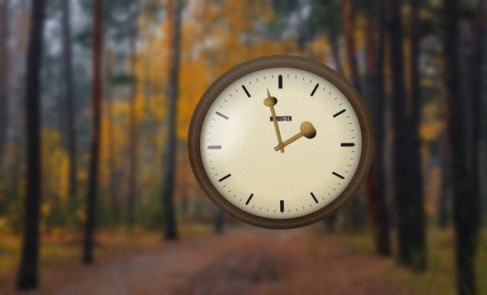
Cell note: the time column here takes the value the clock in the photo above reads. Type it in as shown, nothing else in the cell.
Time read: 1:58
